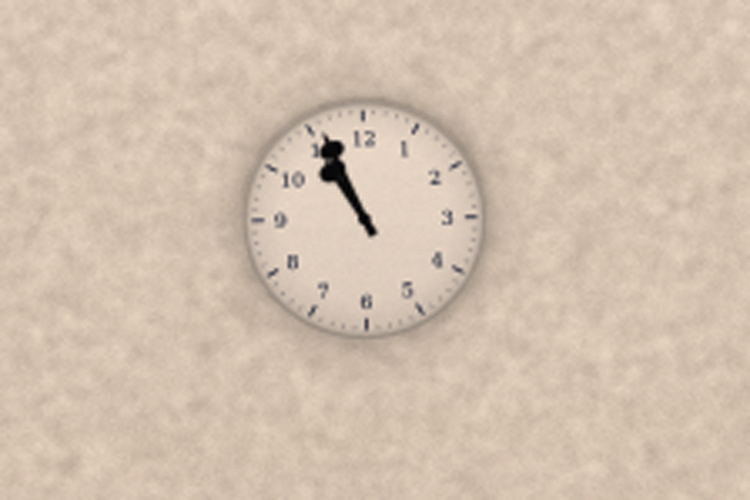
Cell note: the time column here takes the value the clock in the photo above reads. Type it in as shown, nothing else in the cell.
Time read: 10:56
